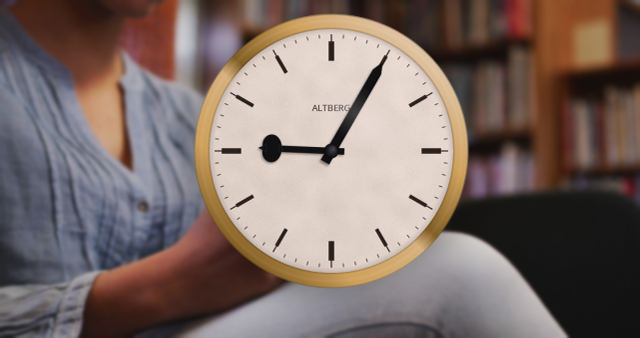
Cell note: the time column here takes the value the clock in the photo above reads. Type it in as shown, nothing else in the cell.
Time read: 9:05
